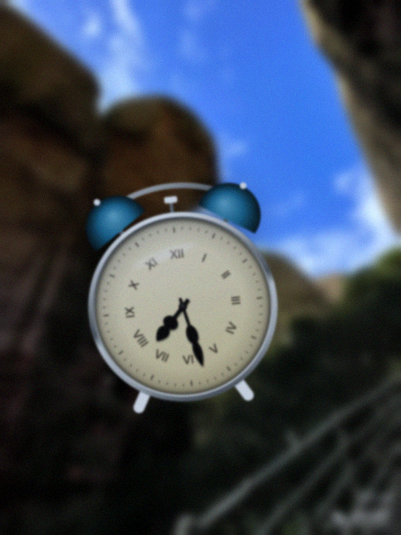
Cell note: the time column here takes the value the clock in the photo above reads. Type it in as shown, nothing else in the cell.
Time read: 7:28
